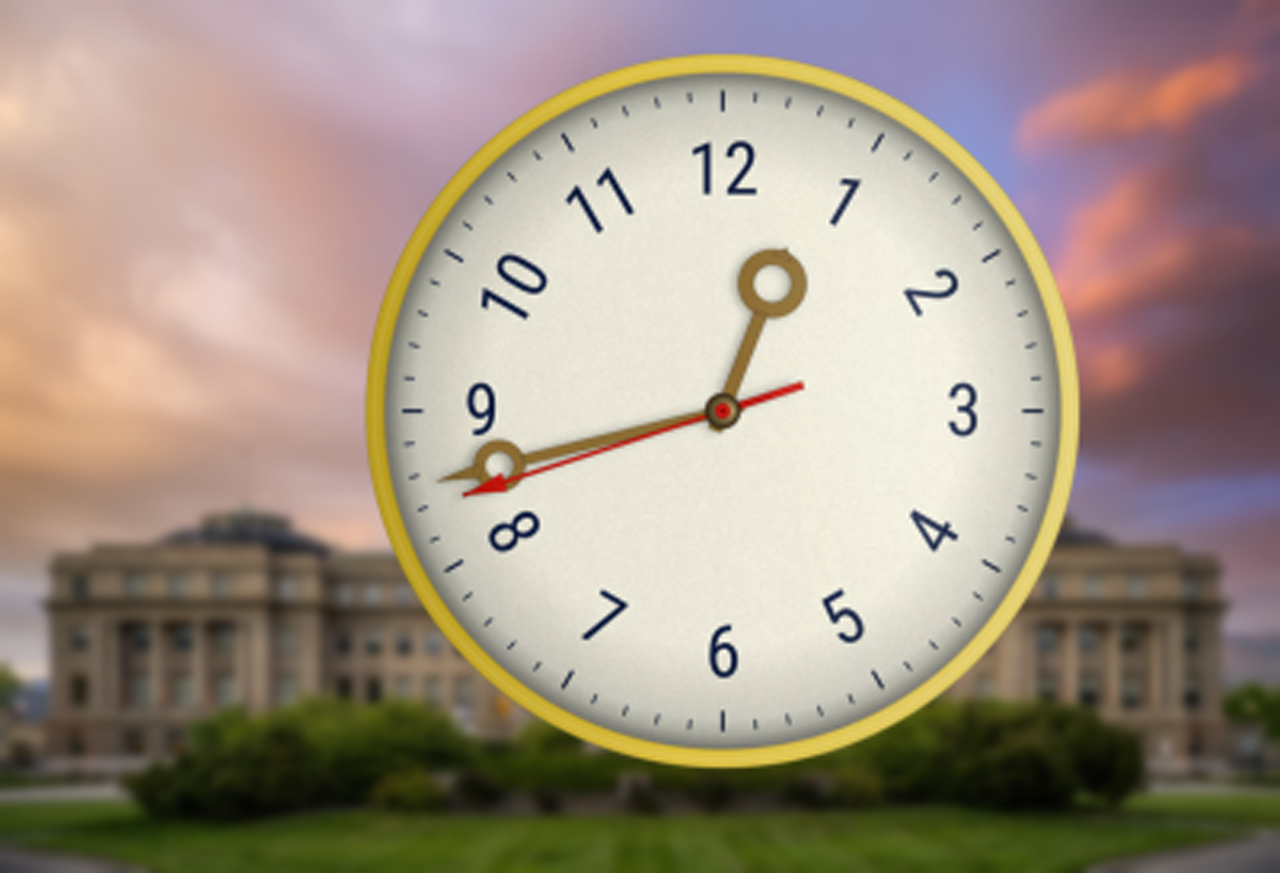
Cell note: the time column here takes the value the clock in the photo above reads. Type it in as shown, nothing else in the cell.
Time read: 12:42:42
